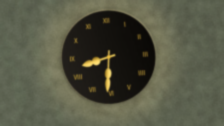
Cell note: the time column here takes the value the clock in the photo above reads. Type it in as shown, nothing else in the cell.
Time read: 8:31
